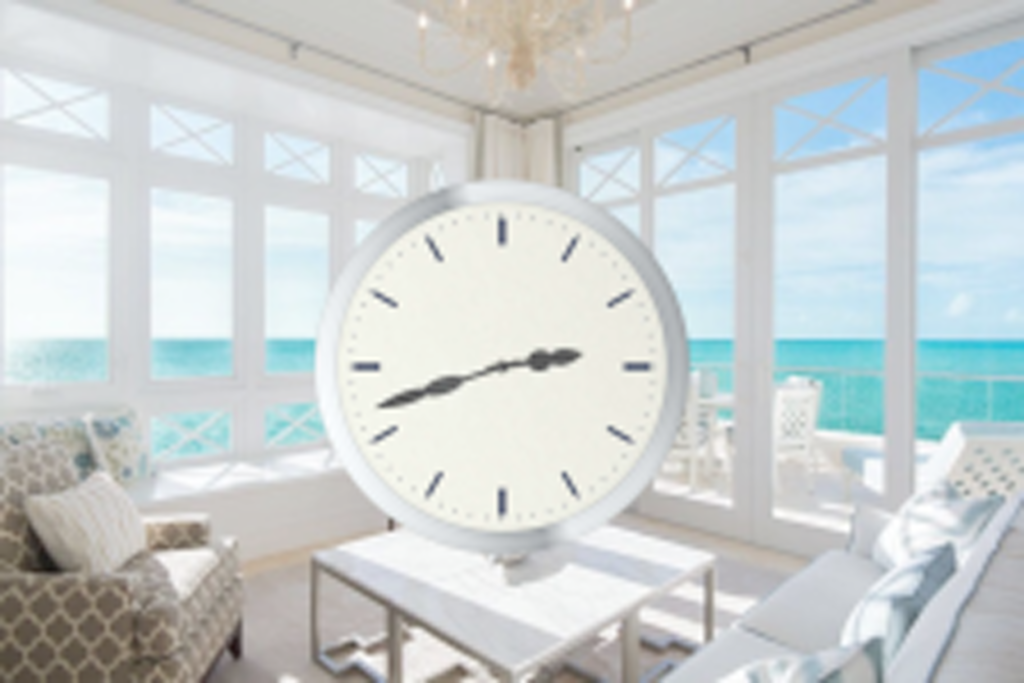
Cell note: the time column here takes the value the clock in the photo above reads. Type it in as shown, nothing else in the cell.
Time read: 2:42
